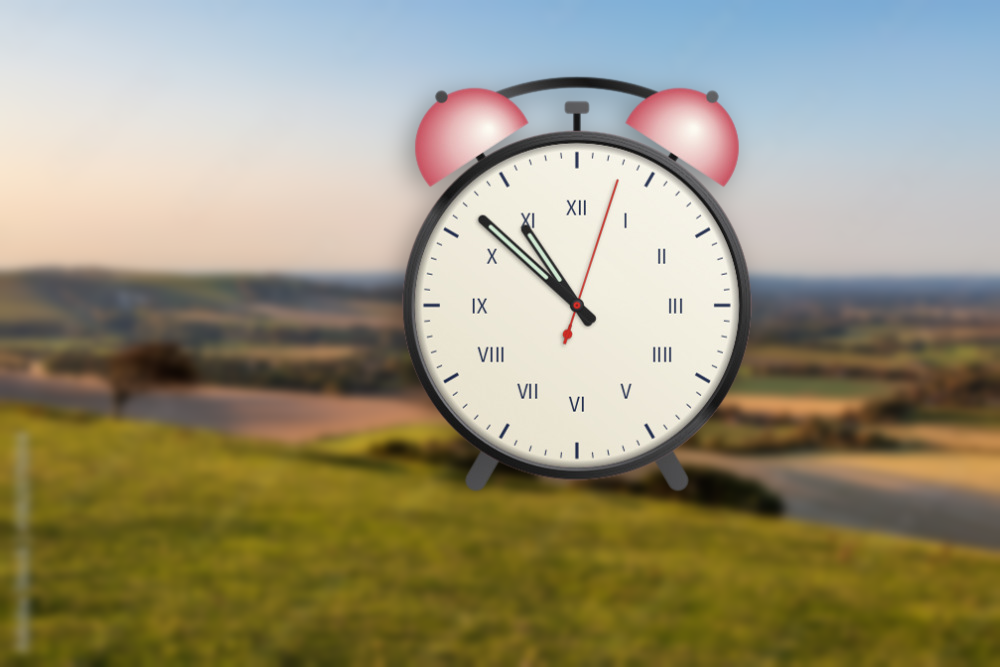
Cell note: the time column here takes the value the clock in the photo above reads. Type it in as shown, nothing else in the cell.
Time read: 10:52:03
